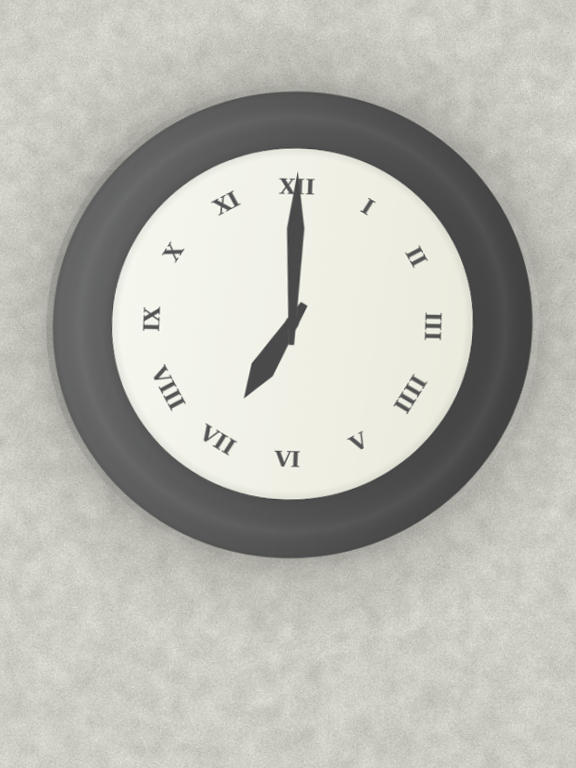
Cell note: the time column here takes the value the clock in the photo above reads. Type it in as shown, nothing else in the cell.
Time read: 7:00
